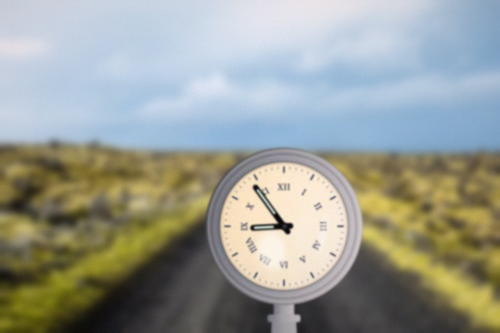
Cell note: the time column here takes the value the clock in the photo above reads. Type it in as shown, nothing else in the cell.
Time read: 8:54
